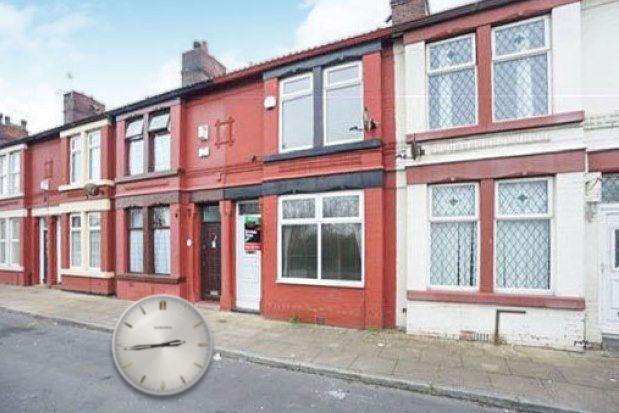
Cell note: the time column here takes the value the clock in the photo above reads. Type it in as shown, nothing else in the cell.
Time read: 2:44
